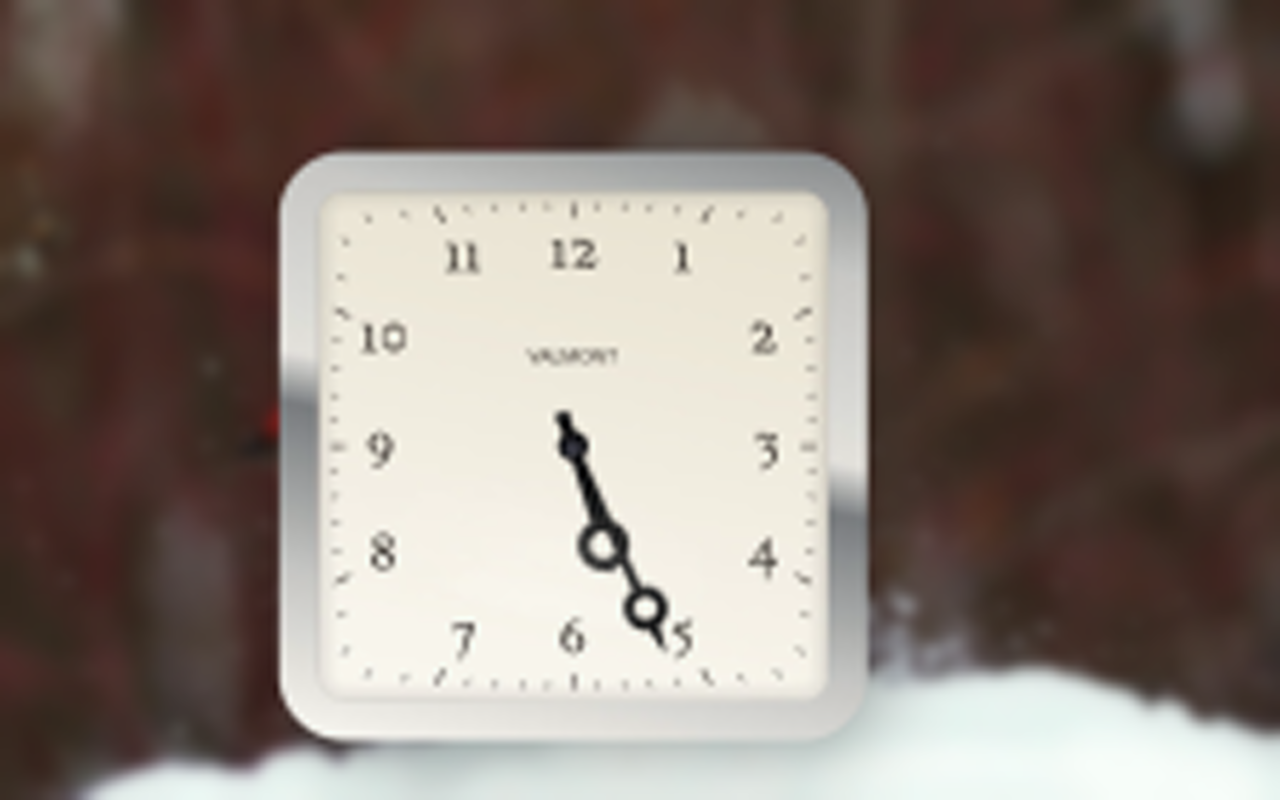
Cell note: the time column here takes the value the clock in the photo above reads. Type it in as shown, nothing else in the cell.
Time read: 5:26
